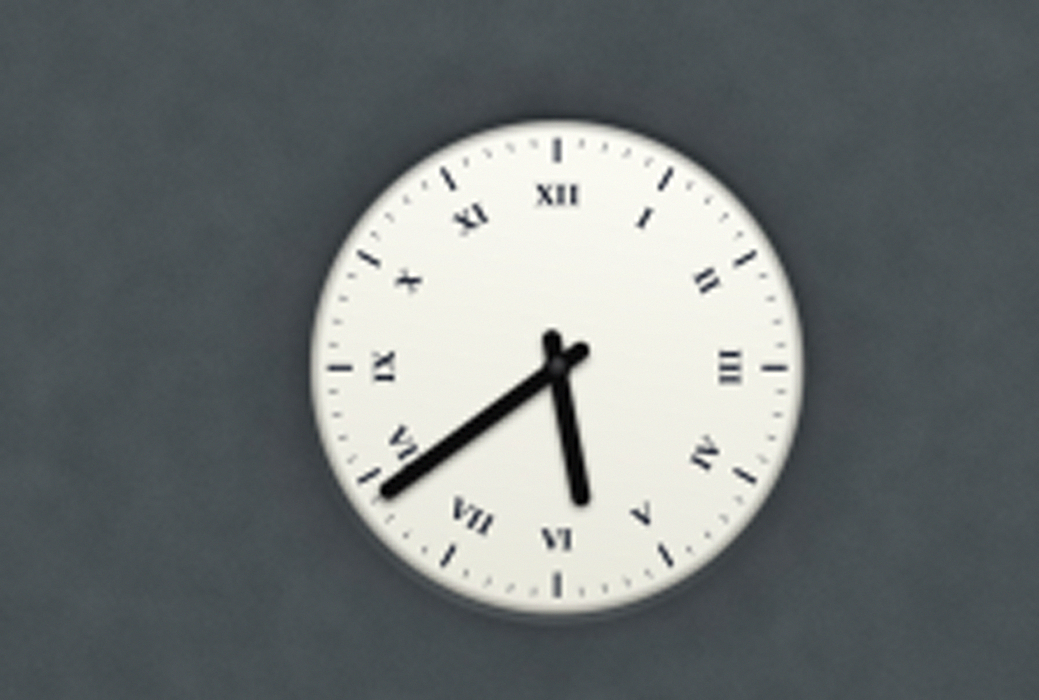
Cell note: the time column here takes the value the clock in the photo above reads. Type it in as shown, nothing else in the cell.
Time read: 5:39
